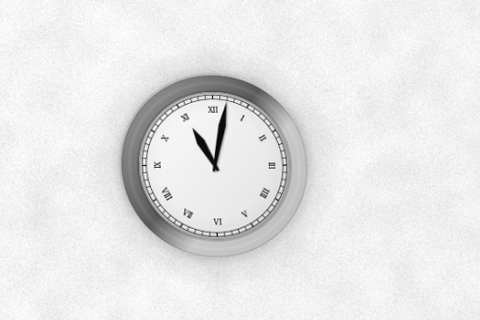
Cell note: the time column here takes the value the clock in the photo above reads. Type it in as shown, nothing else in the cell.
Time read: 11:02
